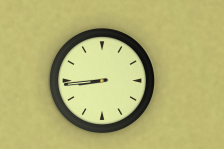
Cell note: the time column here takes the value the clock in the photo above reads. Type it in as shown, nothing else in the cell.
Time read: 8:44
